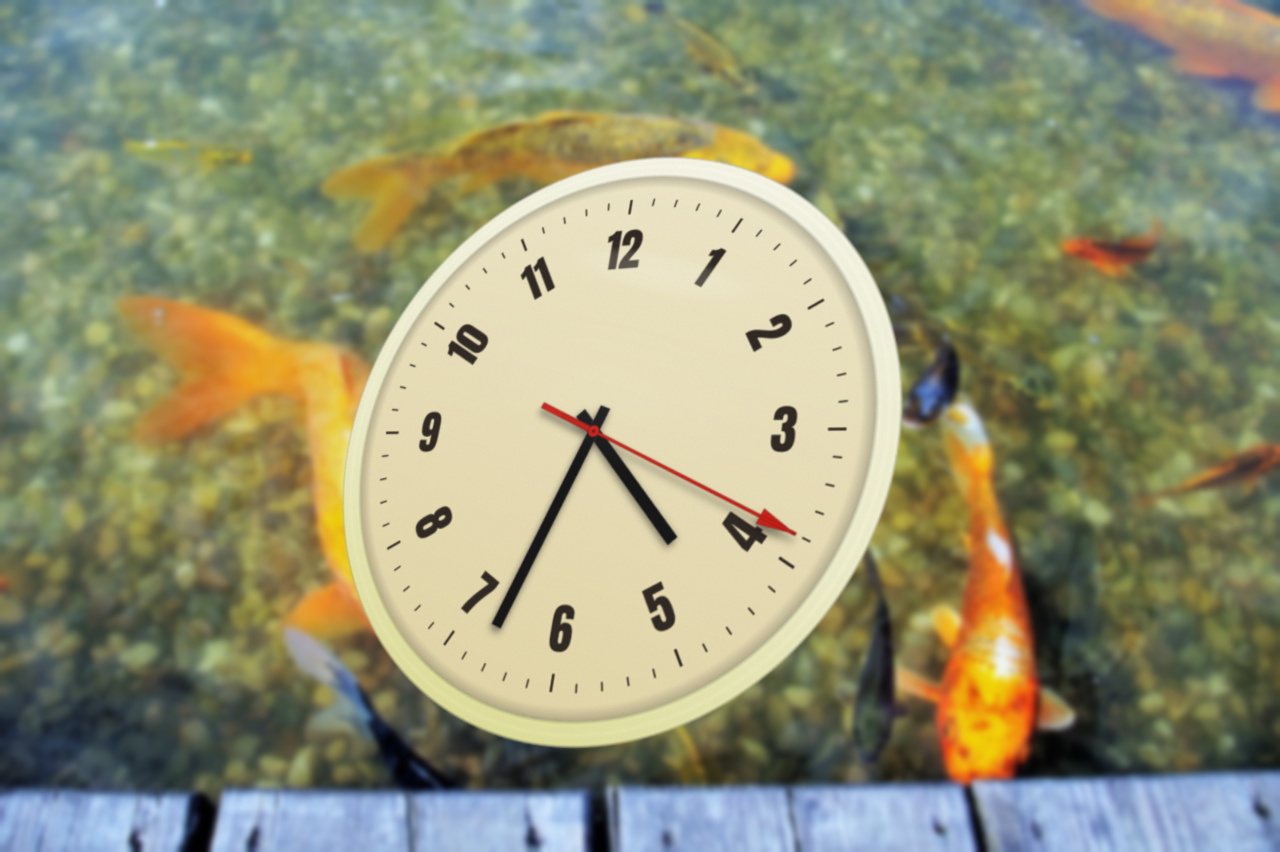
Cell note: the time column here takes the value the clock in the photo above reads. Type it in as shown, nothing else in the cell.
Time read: 4:33:19
